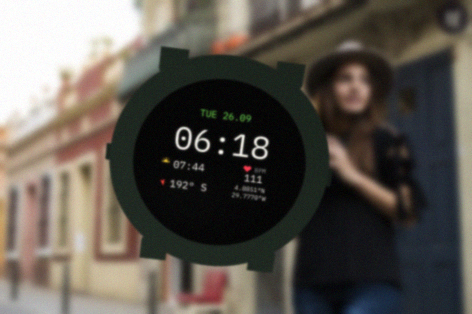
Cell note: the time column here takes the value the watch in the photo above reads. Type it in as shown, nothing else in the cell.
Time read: 6:18
